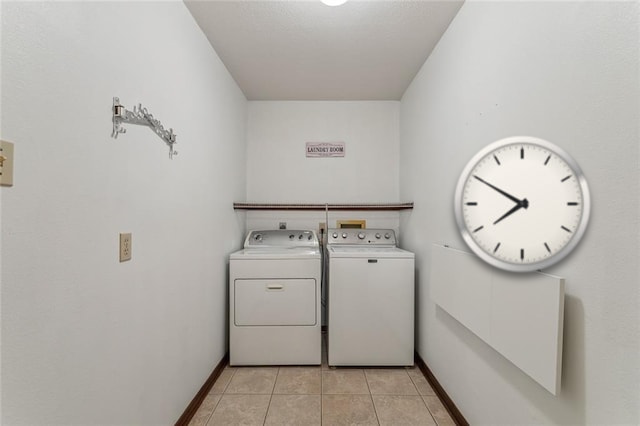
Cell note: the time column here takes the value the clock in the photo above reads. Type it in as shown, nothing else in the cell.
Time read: 7:50
